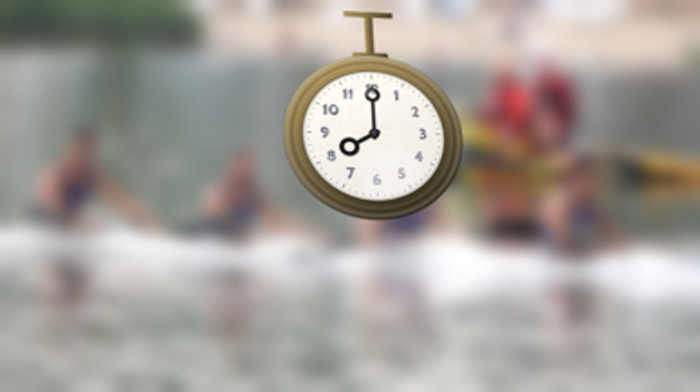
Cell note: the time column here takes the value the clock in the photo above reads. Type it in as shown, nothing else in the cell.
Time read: 8:00
